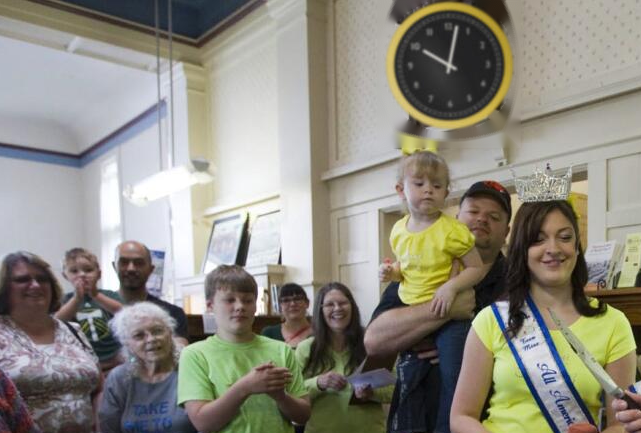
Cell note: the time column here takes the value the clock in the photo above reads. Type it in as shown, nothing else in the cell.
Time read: 10:02
